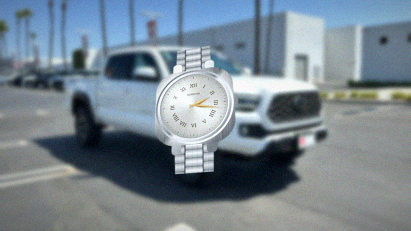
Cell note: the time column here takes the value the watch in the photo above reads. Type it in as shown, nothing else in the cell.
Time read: 2:17
